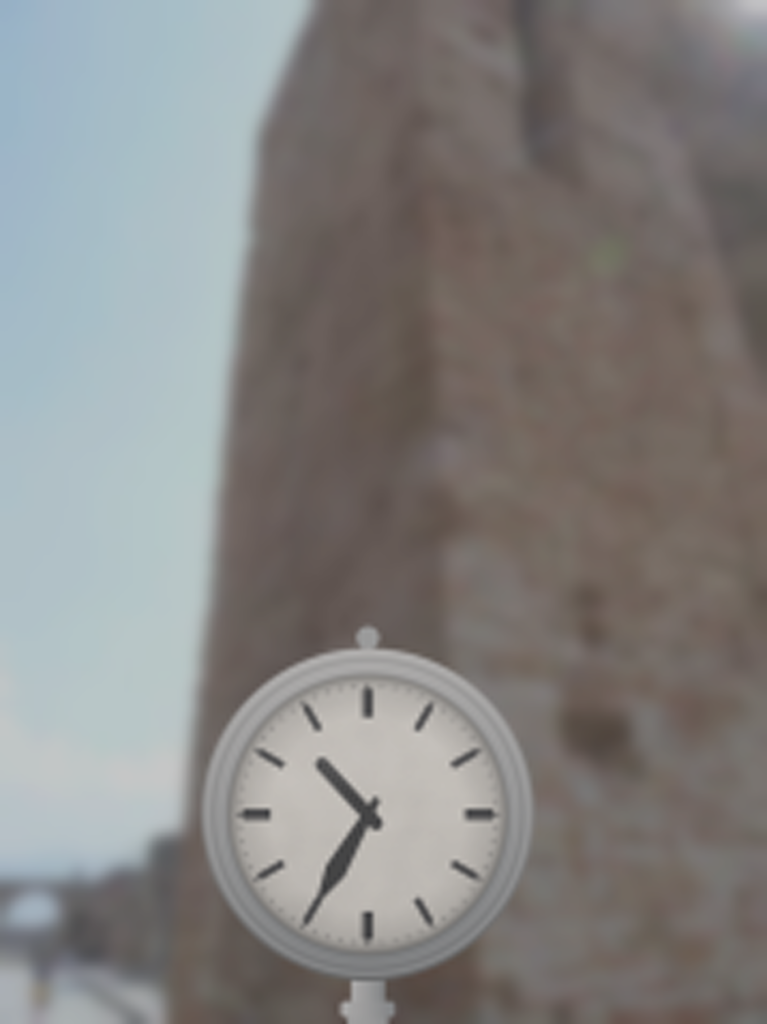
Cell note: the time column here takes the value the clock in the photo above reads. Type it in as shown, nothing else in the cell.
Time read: 10:35
